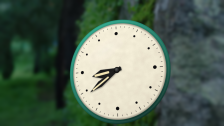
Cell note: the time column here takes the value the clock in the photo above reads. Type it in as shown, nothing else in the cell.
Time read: 8:39
